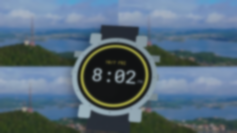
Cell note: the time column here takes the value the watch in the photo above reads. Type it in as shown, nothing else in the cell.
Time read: 8:02
